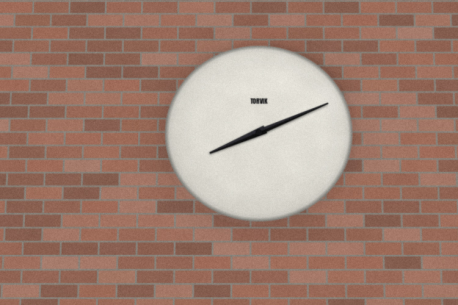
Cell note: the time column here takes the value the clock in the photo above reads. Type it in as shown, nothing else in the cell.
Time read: 8:11
